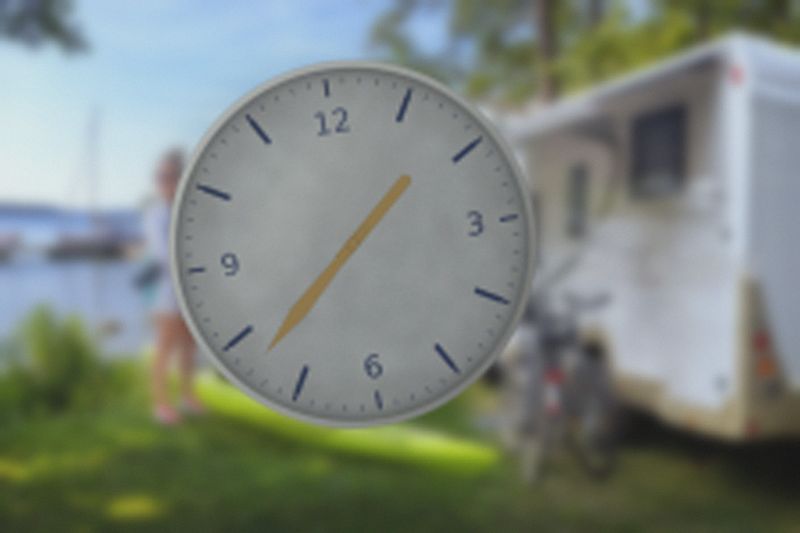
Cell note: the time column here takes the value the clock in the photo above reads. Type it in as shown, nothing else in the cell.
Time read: 1:38
